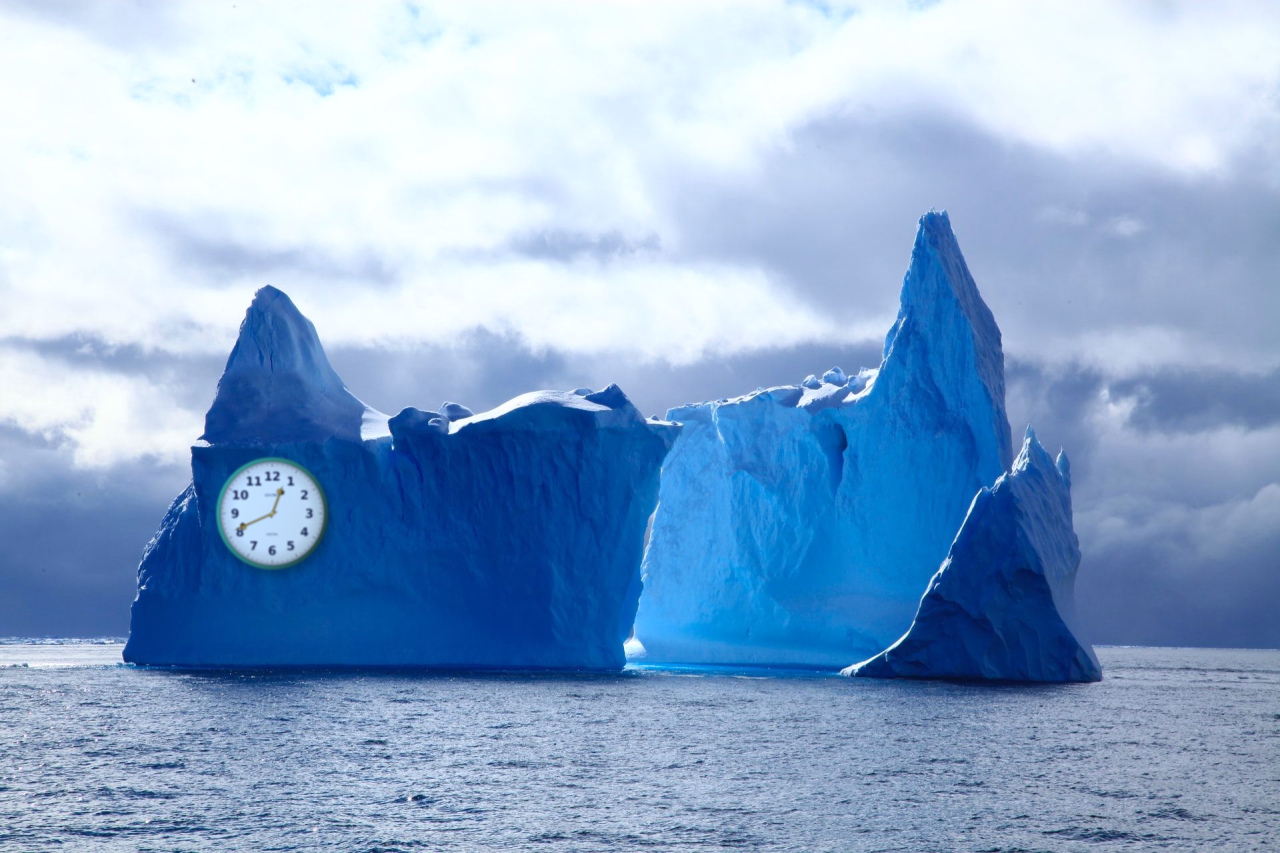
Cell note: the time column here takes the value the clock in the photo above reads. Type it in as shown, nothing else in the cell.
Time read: 12:41
